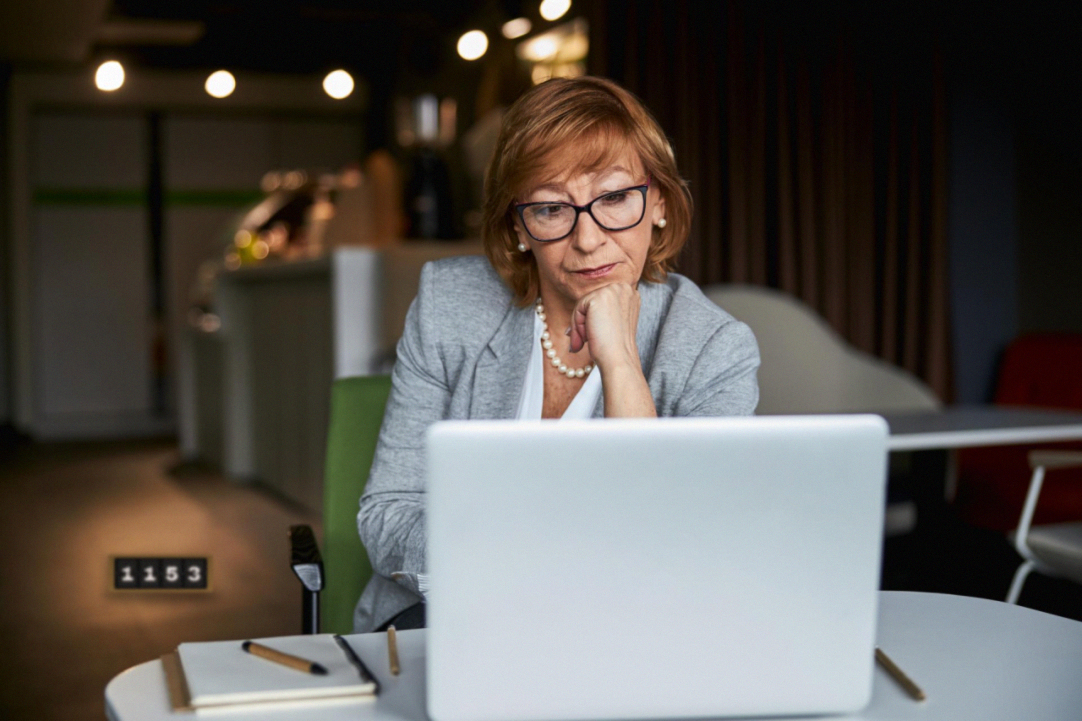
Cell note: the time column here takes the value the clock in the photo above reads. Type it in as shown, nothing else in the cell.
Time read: 11:53
